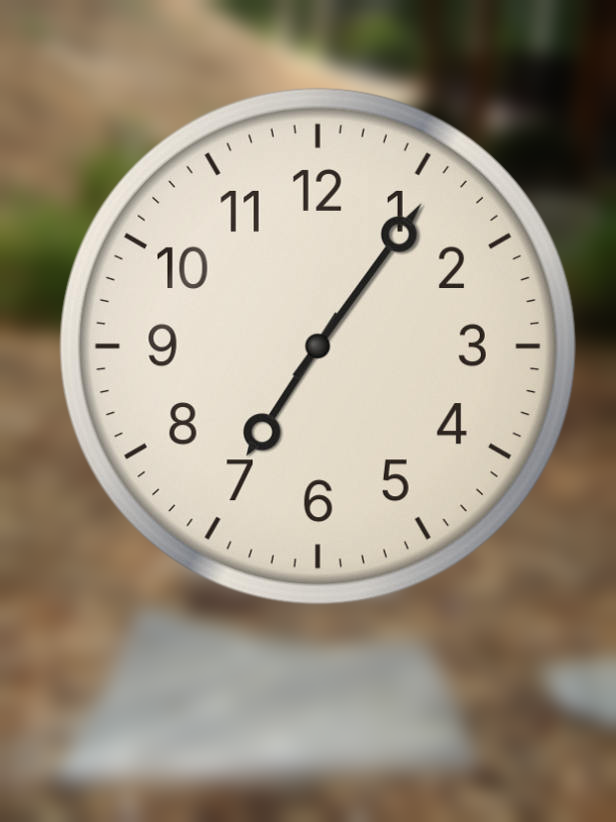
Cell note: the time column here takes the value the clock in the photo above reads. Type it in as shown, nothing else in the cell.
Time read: 7:06
